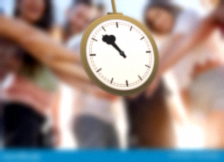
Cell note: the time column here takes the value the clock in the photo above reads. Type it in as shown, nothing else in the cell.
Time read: 10:53
